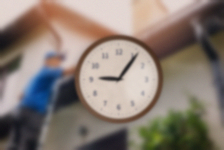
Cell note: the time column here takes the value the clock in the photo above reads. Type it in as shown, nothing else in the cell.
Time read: 9:06
